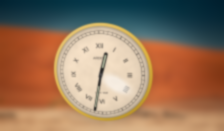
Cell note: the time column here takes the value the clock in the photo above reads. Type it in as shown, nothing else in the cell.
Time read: 12:32
